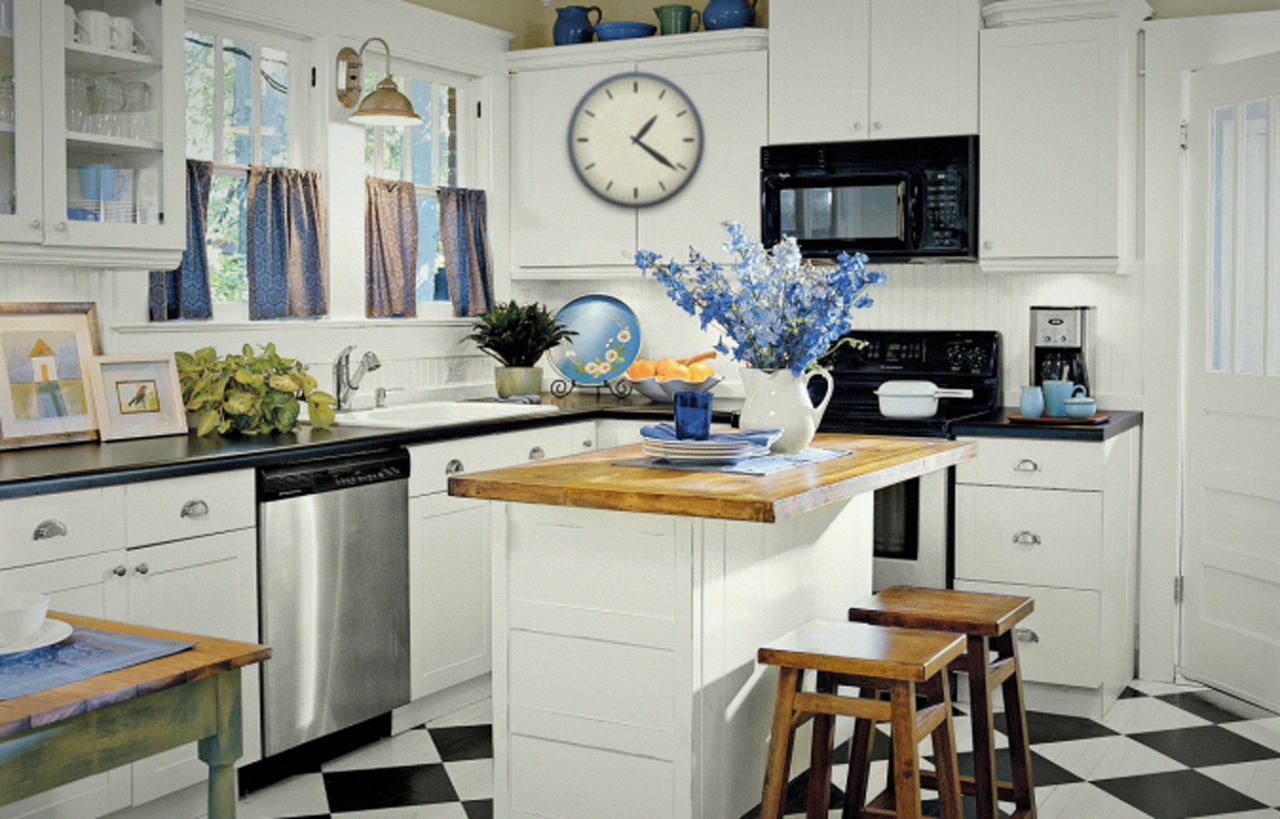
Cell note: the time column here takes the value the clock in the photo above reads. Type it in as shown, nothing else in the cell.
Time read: 1:21
